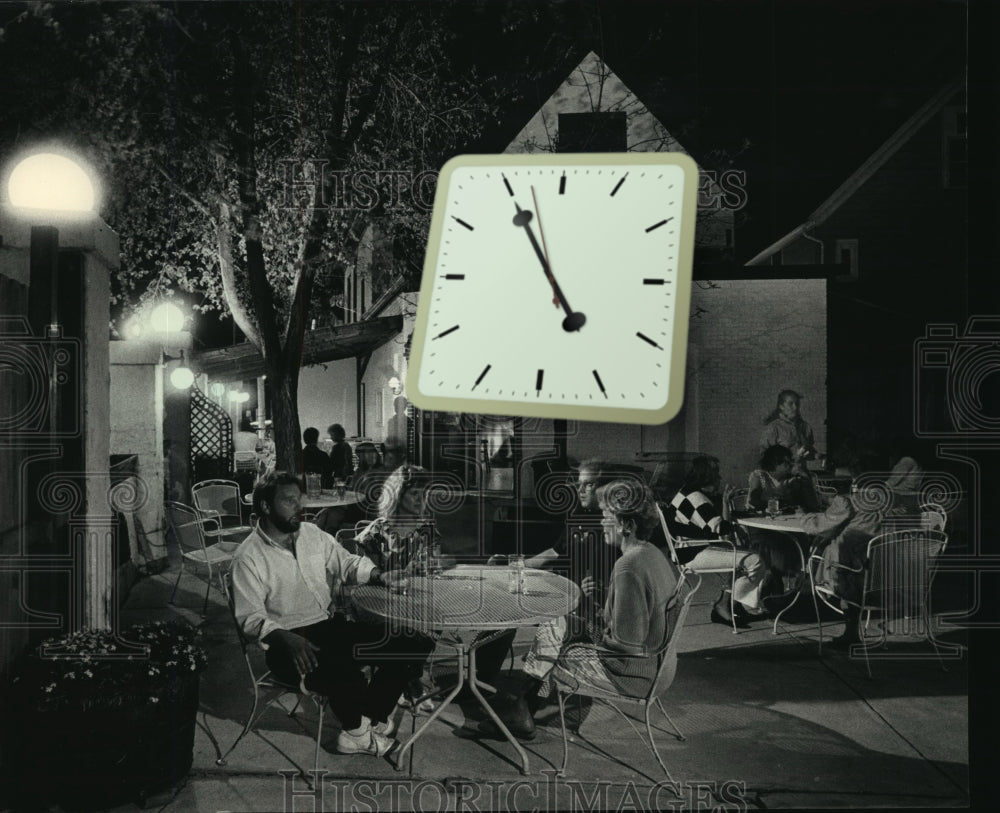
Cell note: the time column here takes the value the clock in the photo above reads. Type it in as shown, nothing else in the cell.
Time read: 4:54:57
